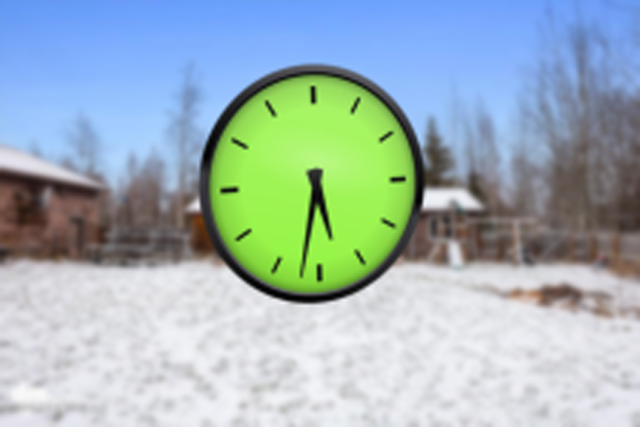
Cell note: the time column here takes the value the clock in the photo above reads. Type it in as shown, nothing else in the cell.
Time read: 5:32
